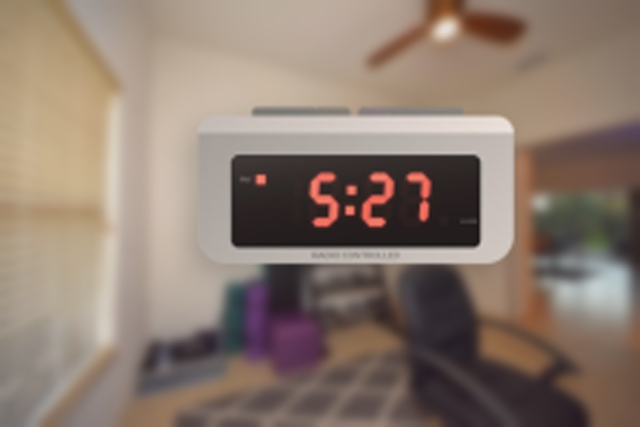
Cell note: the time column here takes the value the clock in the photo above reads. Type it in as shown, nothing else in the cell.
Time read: 5:27
